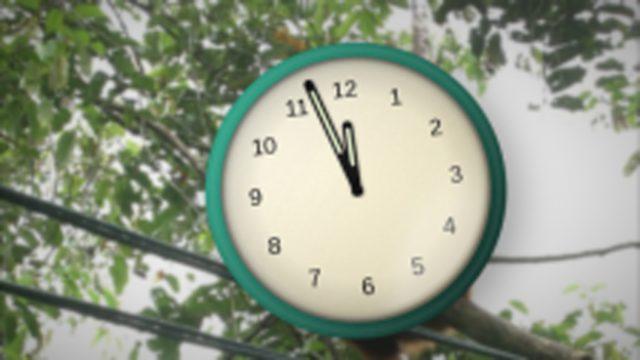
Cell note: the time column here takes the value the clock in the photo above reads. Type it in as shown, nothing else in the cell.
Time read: 11:57
